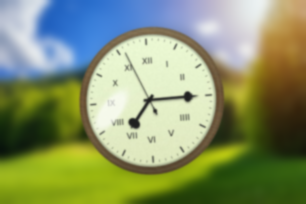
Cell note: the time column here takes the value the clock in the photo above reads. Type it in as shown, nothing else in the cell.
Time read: 7:14:56
